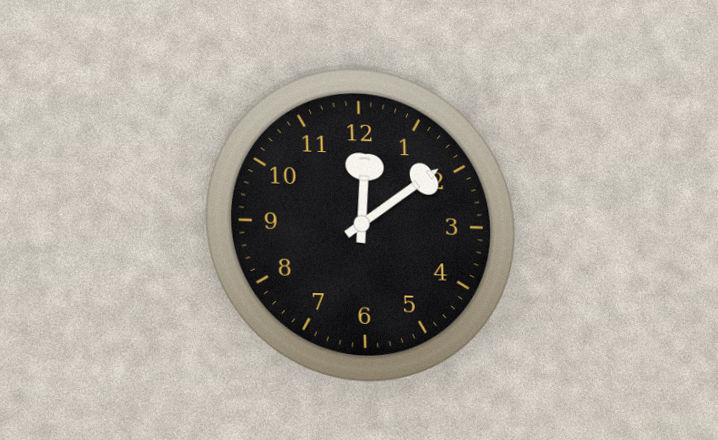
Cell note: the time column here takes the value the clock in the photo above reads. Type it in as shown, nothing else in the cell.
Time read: 12:09
